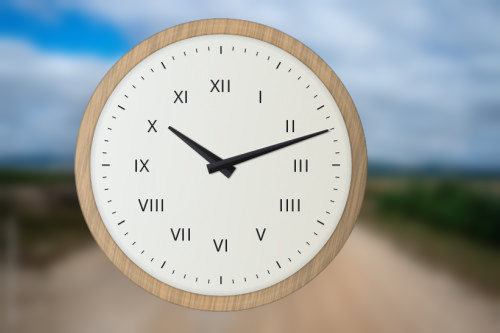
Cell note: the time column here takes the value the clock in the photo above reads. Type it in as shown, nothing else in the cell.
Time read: 10:12
